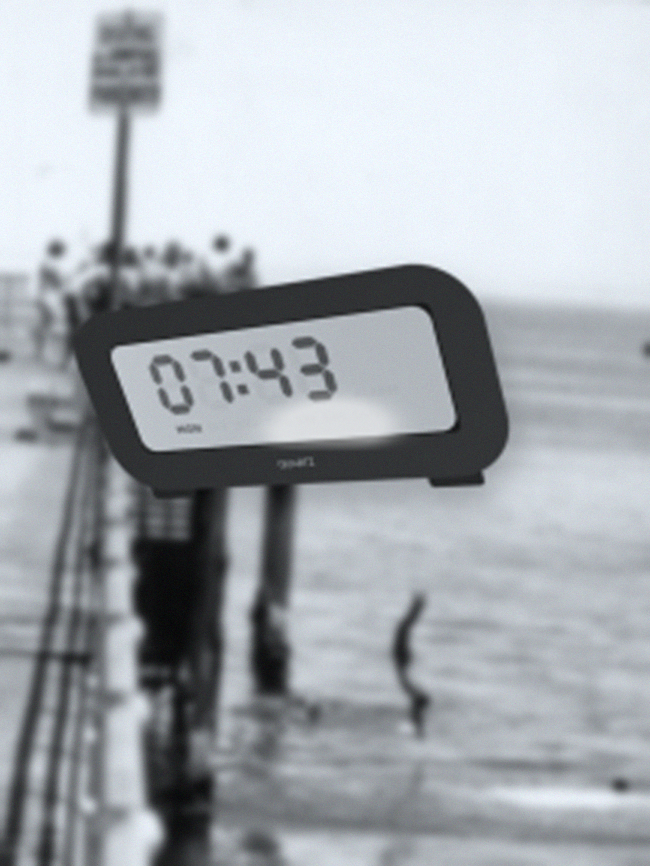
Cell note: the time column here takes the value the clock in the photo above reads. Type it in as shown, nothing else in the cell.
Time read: 7:43
